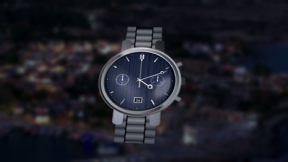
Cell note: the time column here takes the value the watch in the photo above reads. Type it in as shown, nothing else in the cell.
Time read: 4:11
